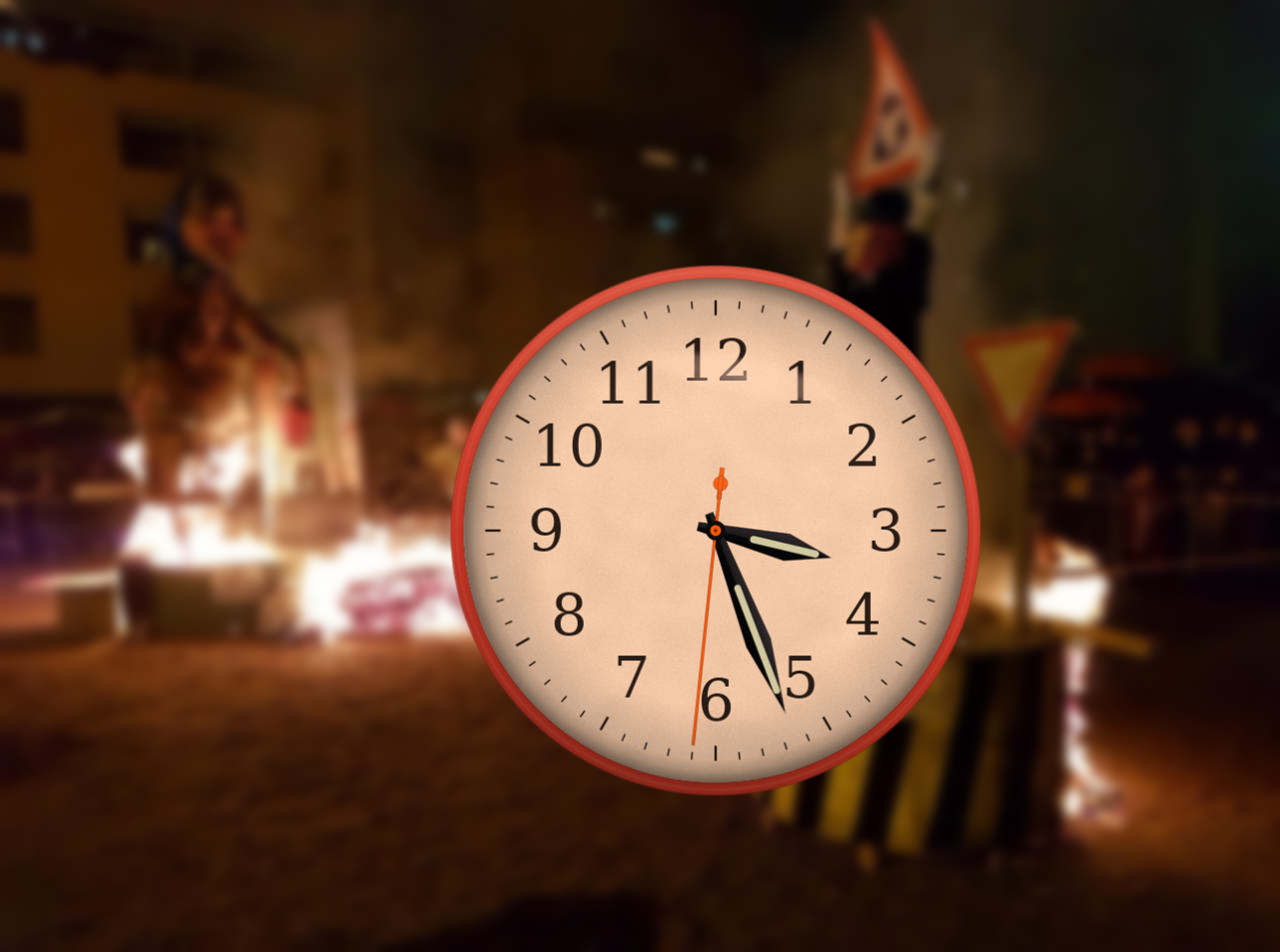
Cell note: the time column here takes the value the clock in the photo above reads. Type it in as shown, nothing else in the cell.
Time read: 3:26:31
